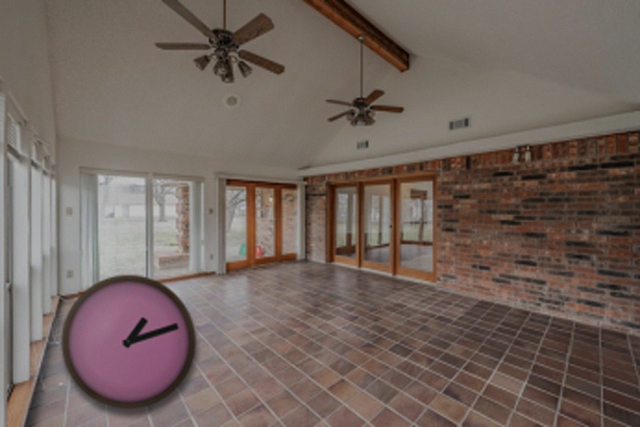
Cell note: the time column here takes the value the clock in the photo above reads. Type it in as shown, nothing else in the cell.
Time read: 1:12
